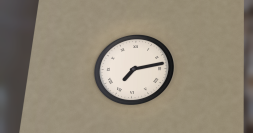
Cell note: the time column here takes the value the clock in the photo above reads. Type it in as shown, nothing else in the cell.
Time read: 7:13
